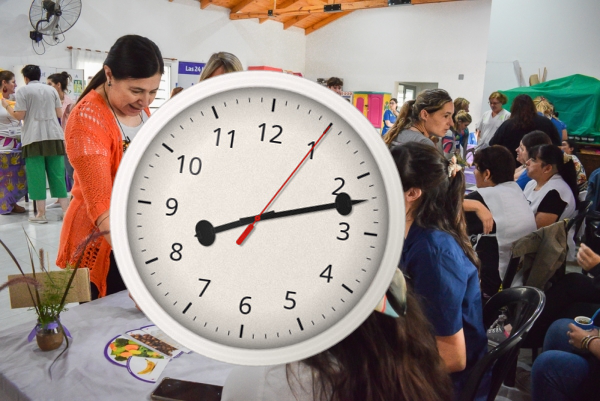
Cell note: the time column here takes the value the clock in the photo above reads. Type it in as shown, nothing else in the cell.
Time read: 8:12:05
